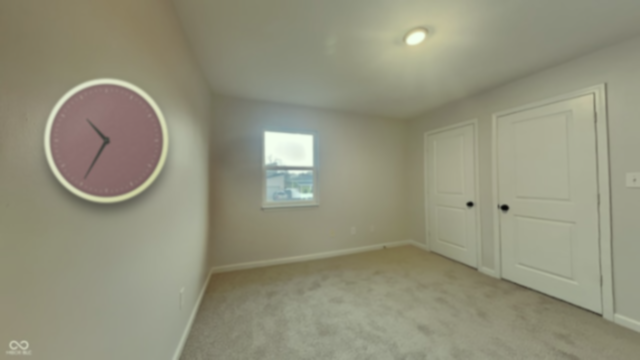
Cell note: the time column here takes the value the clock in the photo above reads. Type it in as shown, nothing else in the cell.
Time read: 10:35
